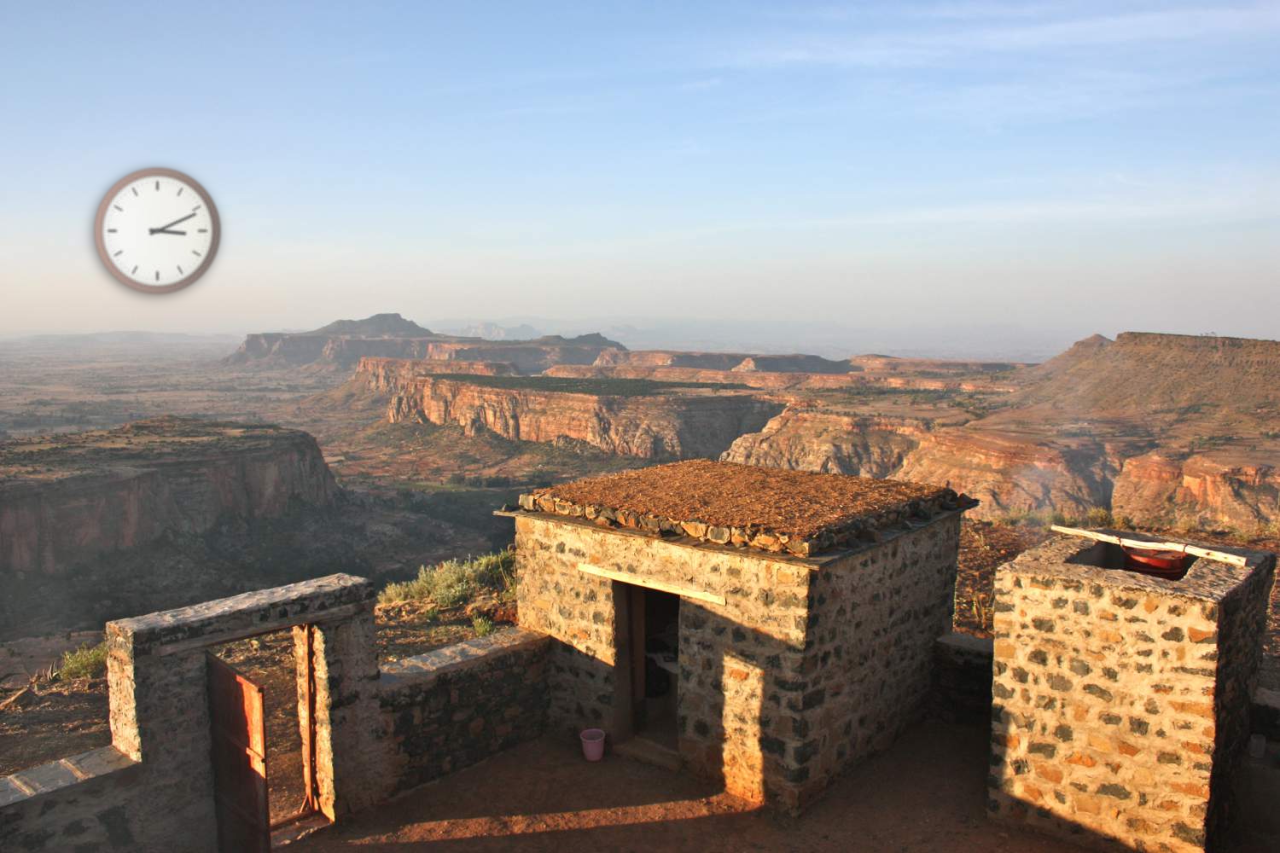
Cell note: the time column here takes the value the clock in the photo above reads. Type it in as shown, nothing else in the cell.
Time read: 3:11
